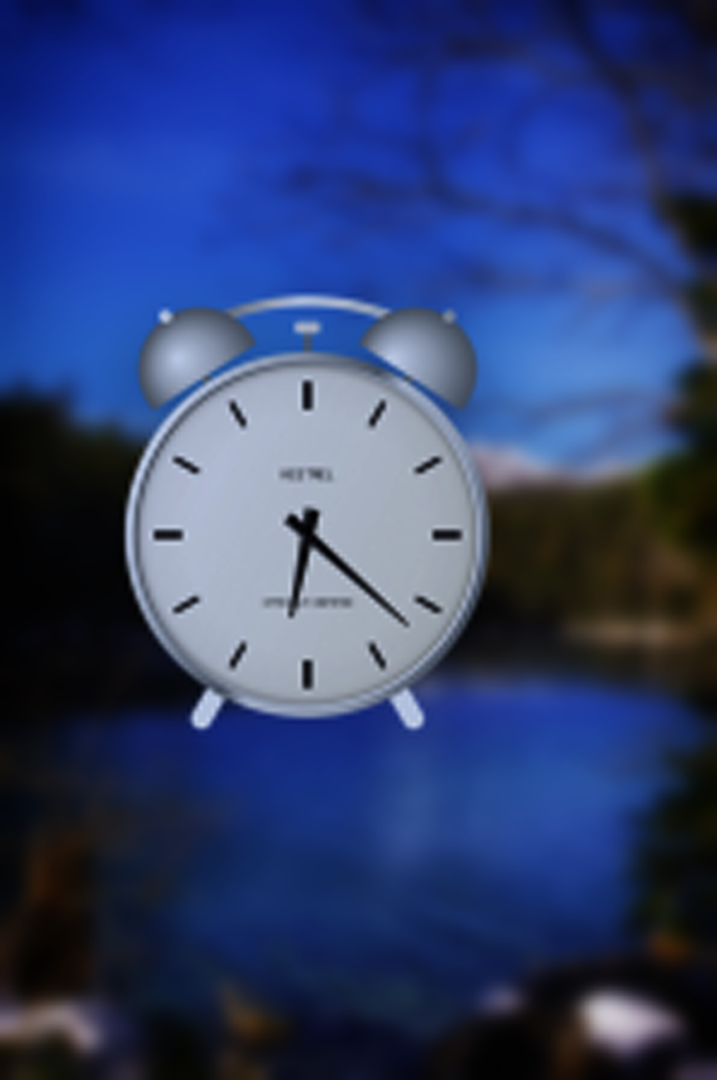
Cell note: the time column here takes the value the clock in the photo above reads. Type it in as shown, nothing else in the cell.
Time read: 6:22
